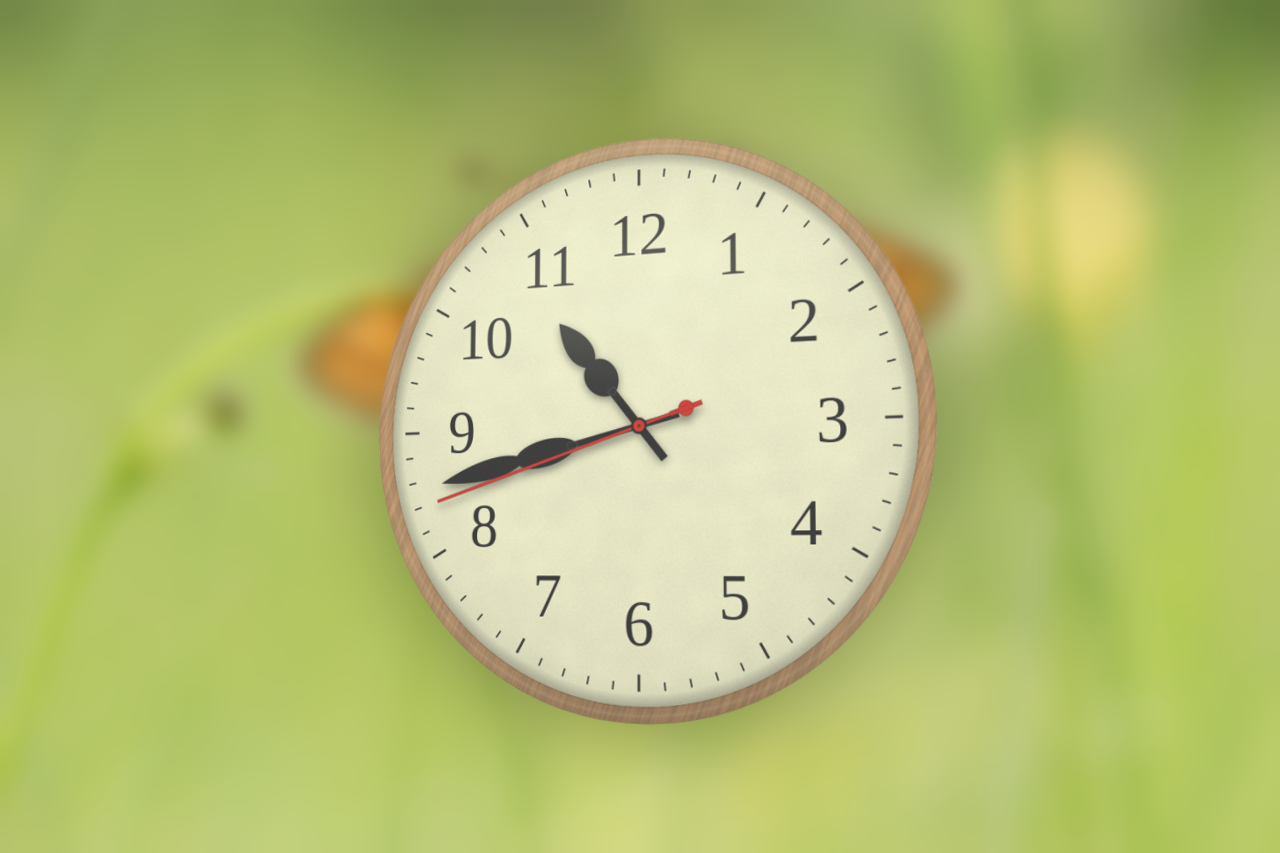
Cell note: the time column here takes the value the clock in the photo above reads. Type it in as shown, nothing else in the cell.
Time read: 10:42:42
